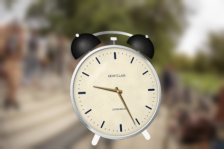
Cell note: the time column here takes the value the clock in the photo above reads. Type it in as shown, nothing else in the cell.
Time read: 9:26
